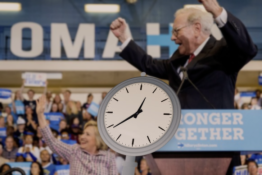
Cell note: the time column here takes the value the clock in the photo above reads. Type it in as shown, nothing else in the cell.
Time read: 12:39
